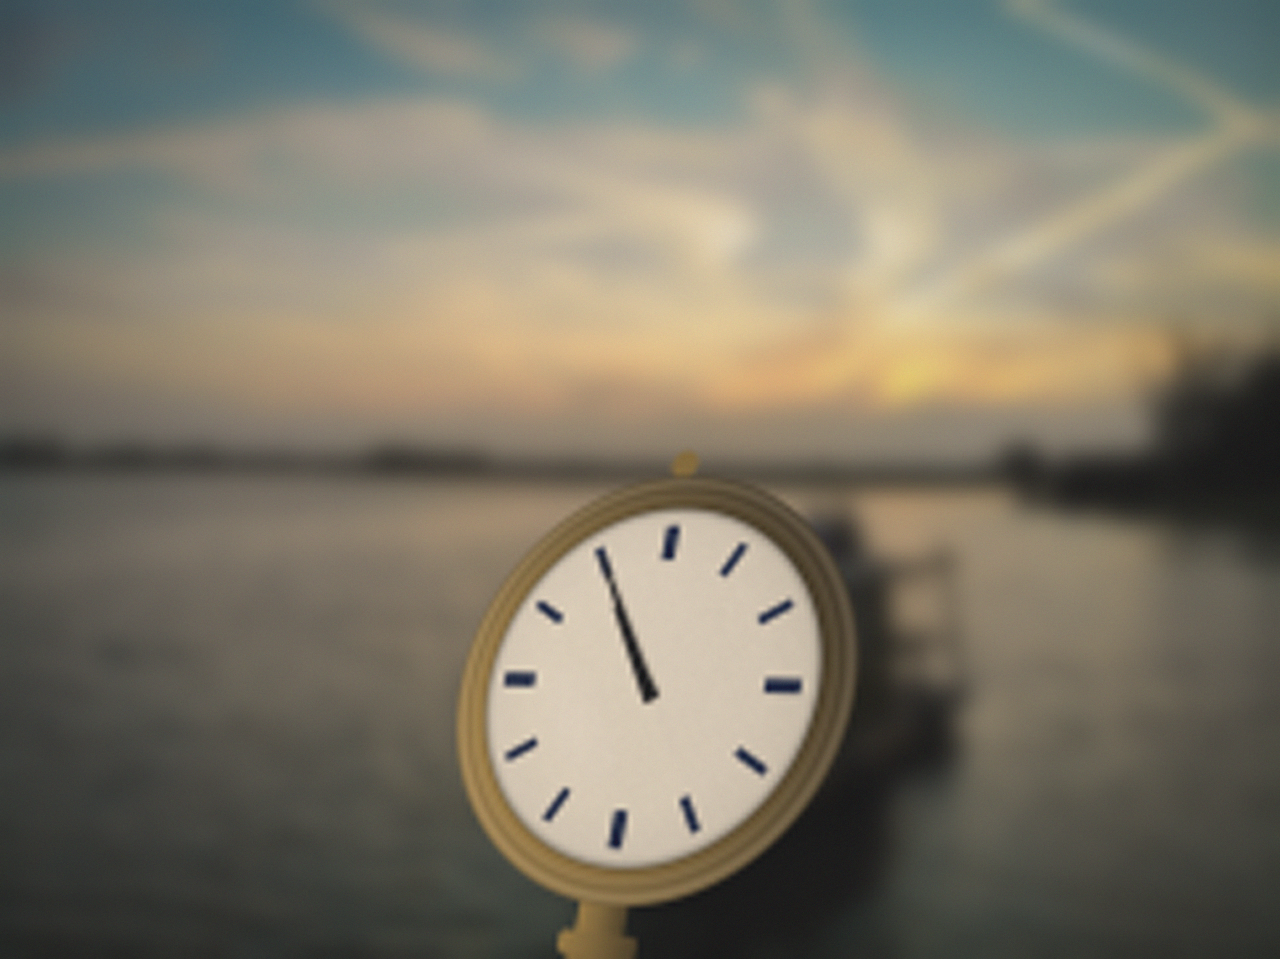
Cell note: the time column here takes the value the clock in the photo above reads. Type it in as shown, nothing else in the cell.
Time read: 10:55
